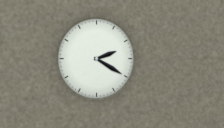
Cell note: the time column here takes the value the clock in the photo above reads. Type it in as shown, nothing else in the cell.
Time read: 2:20
